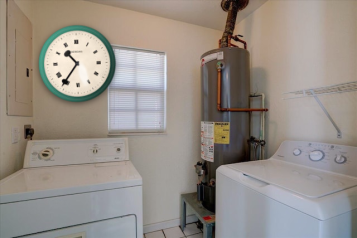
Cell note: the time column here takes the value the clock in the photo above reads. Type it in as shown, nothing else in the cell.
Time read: 10:36
